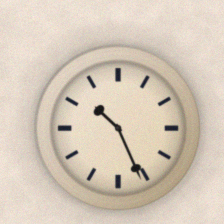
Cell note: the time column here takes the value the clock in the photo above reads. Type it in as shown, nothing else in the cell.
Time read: 10:26
